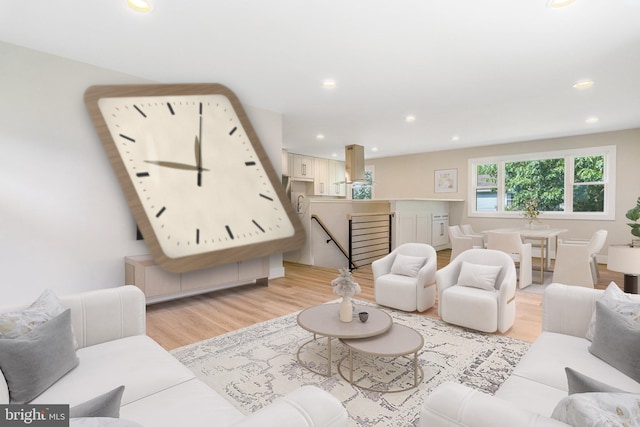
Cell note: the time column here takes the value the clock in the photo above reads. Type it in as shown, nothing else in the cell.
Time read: 12:47:05
